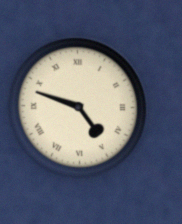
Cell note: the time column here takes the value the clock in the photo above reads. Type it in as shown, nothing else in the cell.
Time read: 4:48
